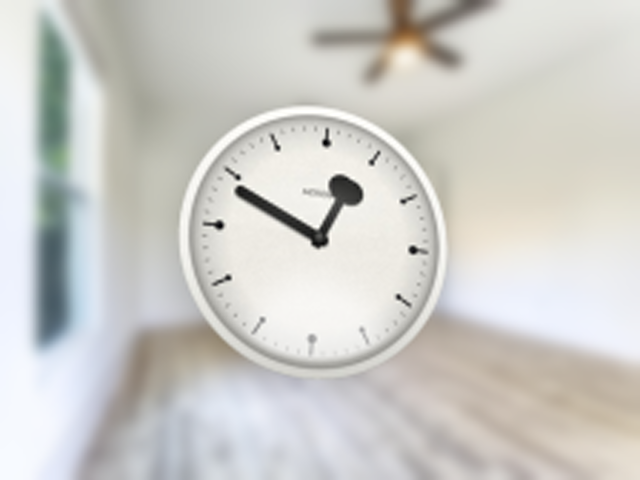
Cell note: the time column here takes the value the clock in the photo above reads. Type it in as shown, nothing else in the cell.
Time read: 12:49
